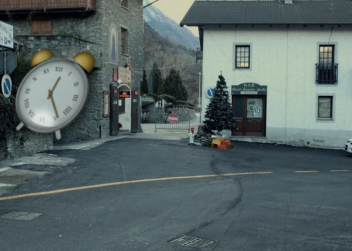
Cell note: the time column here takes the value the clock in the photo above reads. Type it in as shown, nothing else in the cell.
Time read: 12:24
